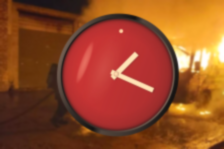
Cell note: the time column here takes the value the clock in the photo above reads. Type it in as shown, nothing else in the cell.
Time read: 1:18
